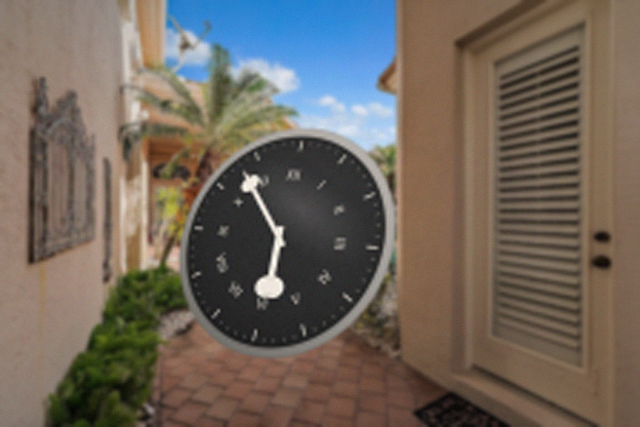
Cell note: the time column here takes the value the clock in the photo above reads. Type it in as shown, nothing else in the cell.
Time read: 5:53
